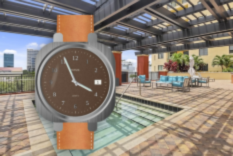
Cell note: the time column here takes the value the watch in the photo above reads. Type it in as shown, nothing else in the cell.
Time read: 3:56
